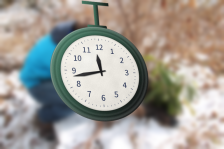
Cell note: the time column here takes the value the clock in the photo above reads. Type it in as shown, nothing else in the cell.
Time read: 11:43
